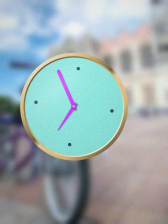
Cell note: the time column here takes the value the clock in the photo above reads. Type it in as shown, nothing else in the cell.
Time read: 6:55
